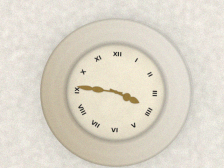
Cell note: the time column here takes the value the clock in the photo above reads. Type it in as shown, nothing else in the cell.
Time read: 3:46
